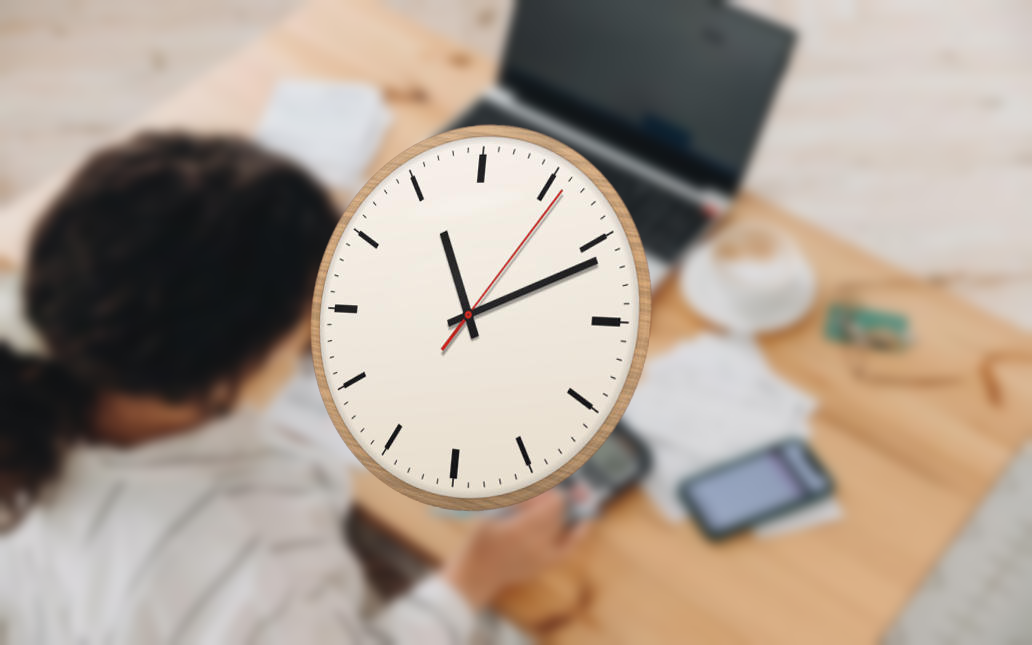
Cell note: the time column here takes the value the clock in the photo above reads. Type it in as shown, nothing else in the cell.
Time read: 11:11:06
